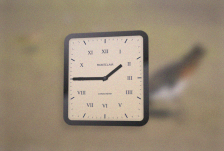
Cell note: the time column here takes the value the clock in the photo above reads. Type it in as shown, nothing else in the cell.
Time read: 1:45
